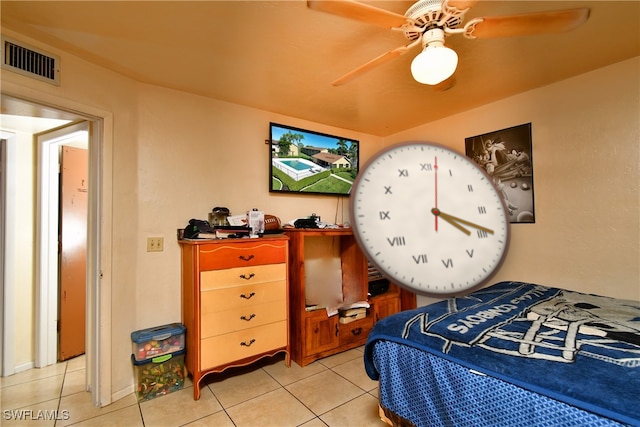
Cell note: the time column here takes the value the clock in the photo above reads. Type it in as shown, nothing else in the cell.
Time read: 4:19:02
